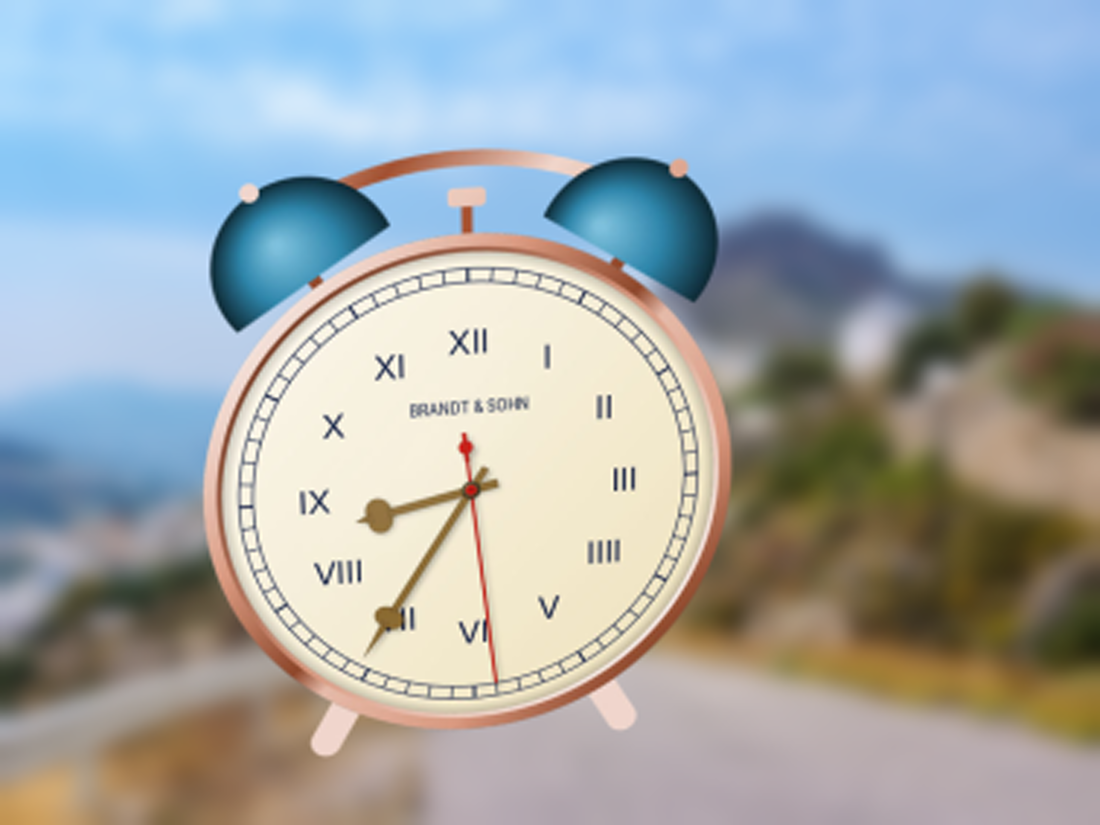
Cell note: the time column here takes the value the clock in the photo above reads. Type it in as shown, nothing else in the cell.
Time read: 8:35:29
